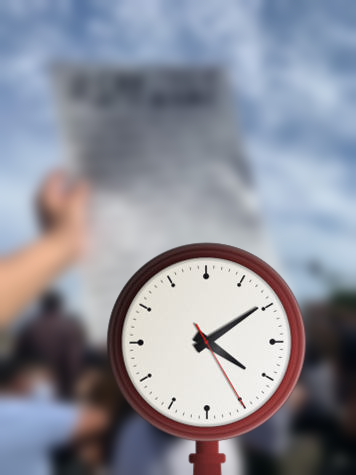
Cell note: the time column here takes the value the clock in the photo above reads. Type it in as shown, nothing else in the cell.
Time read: 4:09:25
